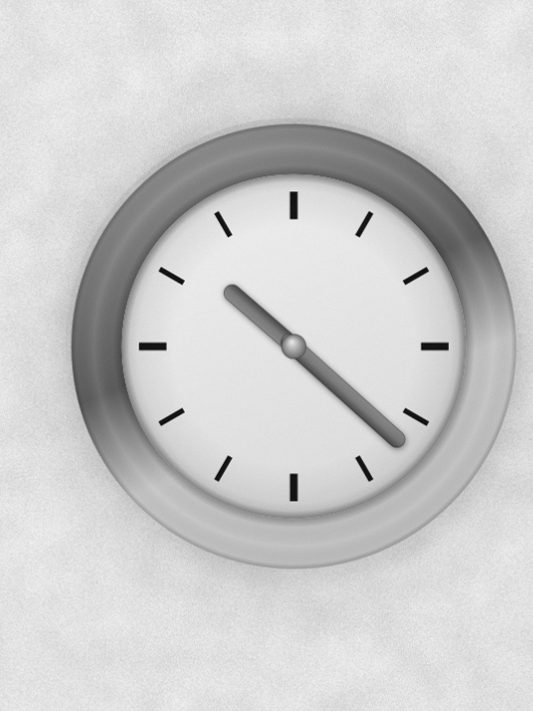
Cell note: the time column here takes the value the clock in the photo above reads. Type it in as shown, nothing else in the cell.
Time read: 10:22
